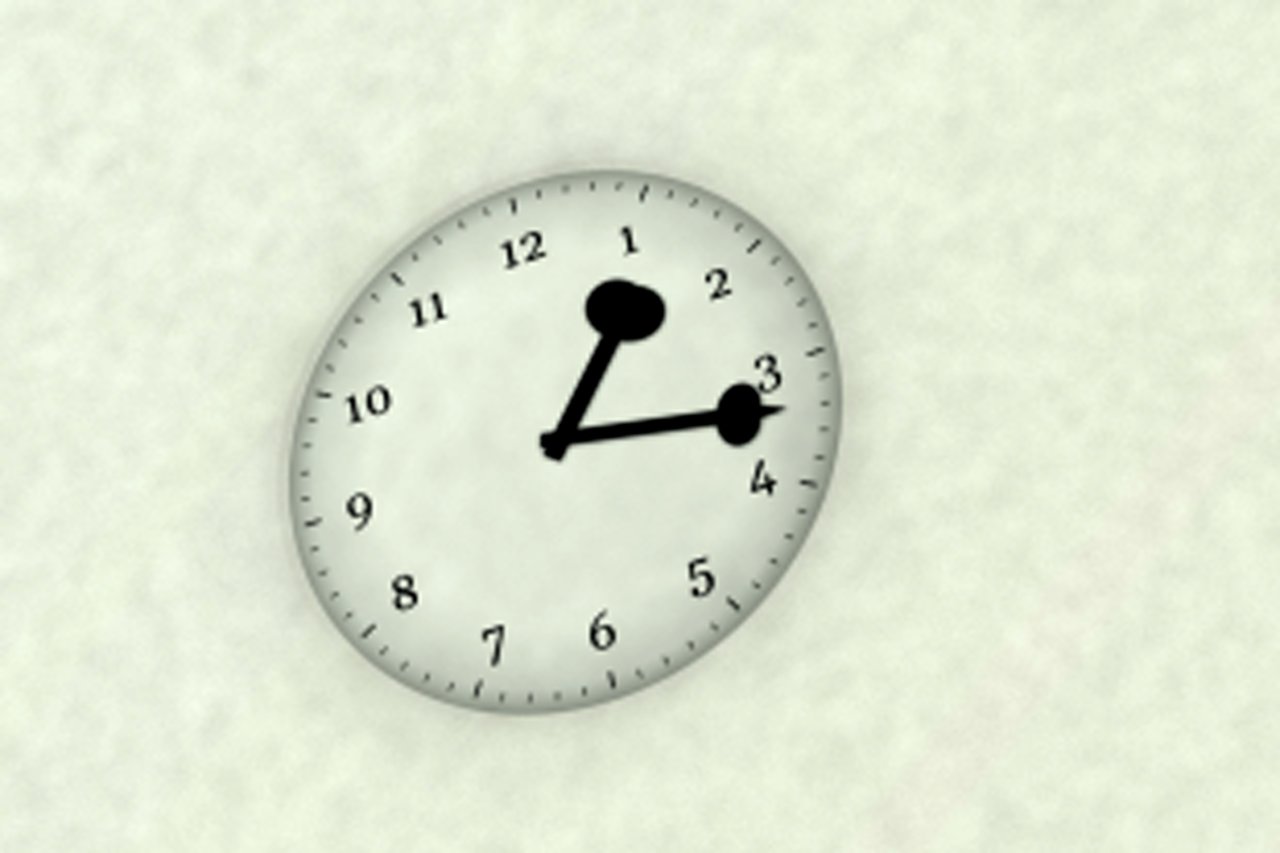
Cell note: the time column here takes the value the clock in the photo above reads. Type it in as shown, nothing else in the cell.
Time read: 1:17
